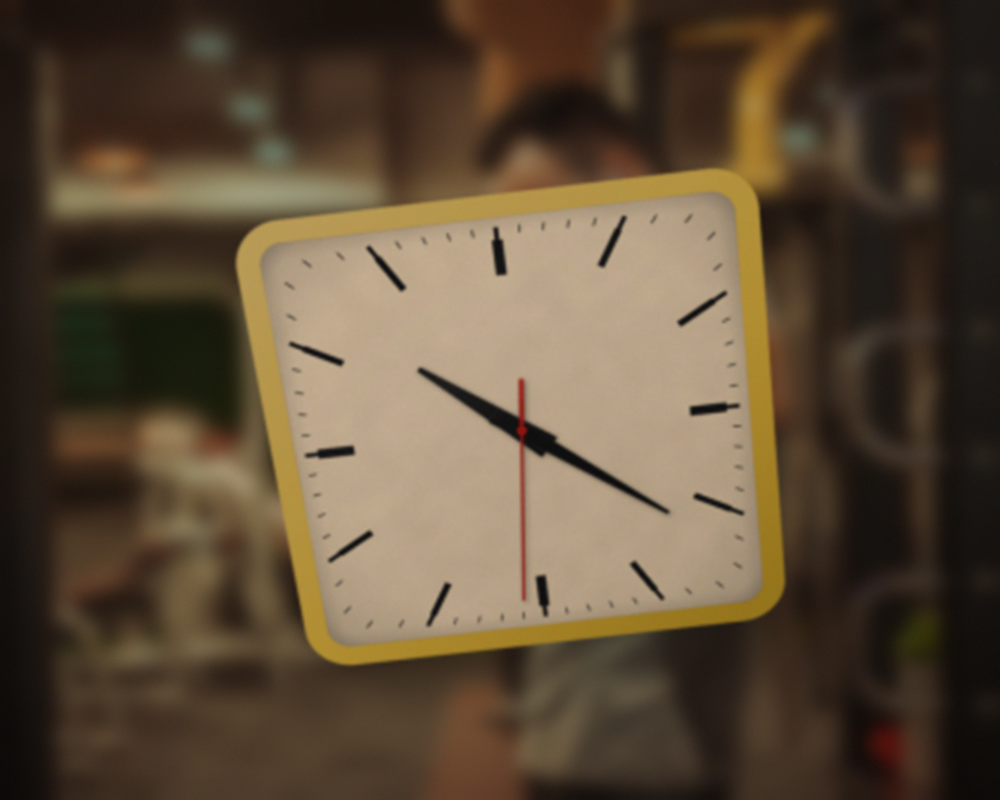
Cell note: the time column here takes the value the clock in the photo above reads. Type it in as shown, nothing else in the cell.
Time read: 10:21:31
